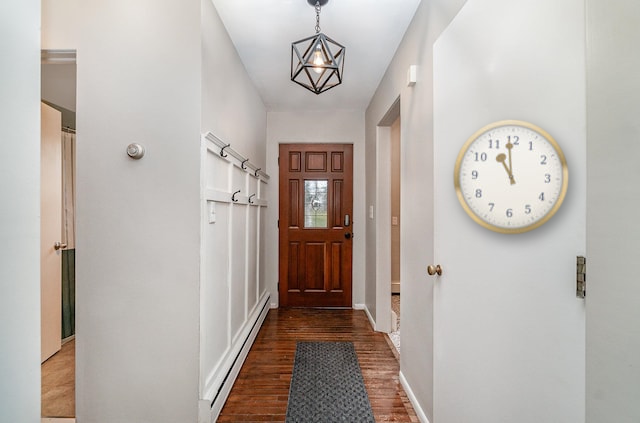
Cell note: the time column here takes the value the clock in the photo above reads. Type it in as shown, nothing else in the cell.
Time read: 10:59
